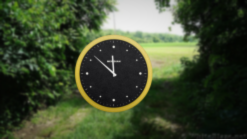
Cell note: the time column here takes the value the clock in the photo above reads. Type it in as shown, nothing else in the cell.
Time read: 11:52
